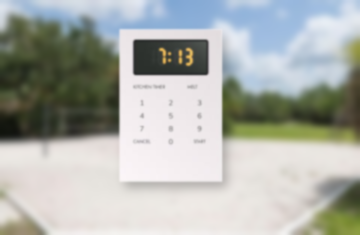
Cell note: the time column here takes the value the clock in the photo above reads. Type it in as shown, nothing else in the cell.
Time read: 7:13
